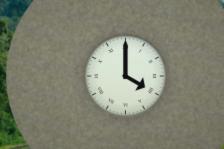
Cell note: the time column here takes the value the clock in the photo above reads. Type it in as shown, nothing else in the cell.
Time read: 4:00
